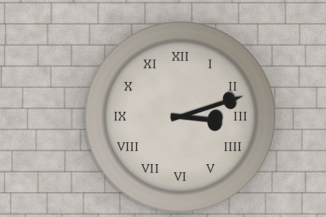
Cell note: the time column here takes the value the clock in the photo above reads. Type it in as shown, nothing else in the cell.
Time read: 3:12
